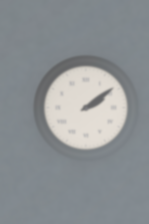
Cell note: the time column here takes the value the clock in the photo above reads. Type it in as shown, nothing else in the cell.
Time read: 2:09
